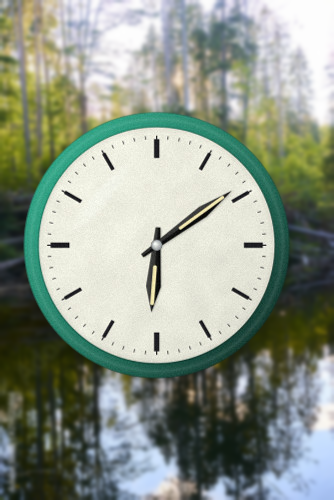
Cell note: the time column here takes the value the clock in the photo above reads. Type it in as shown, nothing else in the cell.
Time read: 6:09
